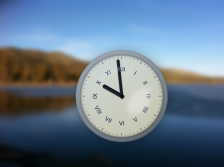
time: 9:59
